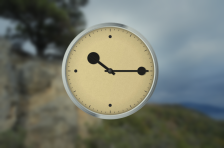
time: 10:15
